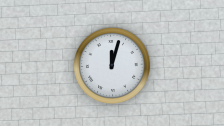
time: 12:03
